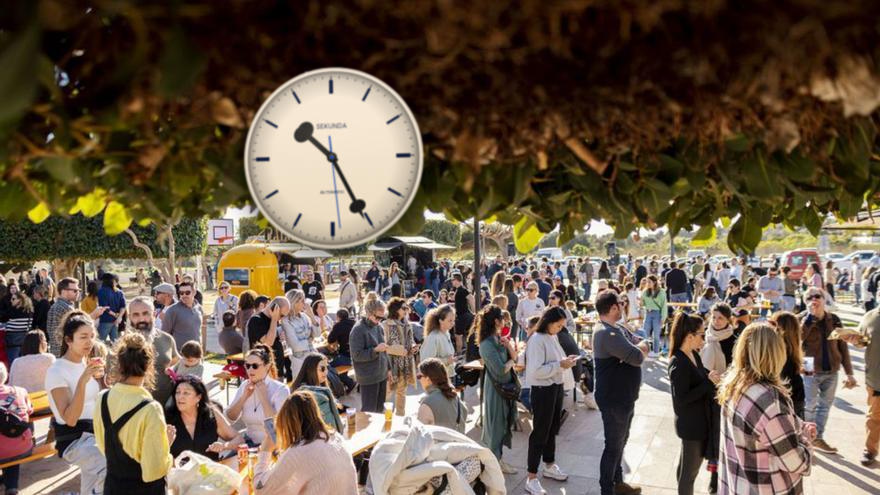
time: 10:25:29
